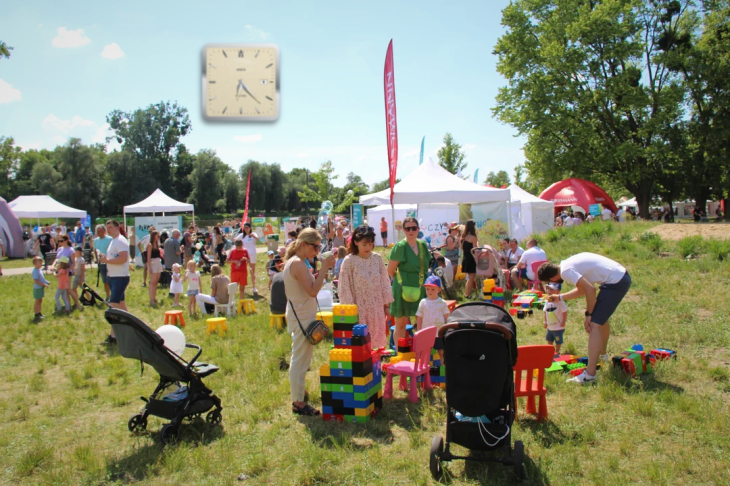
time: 6:23
